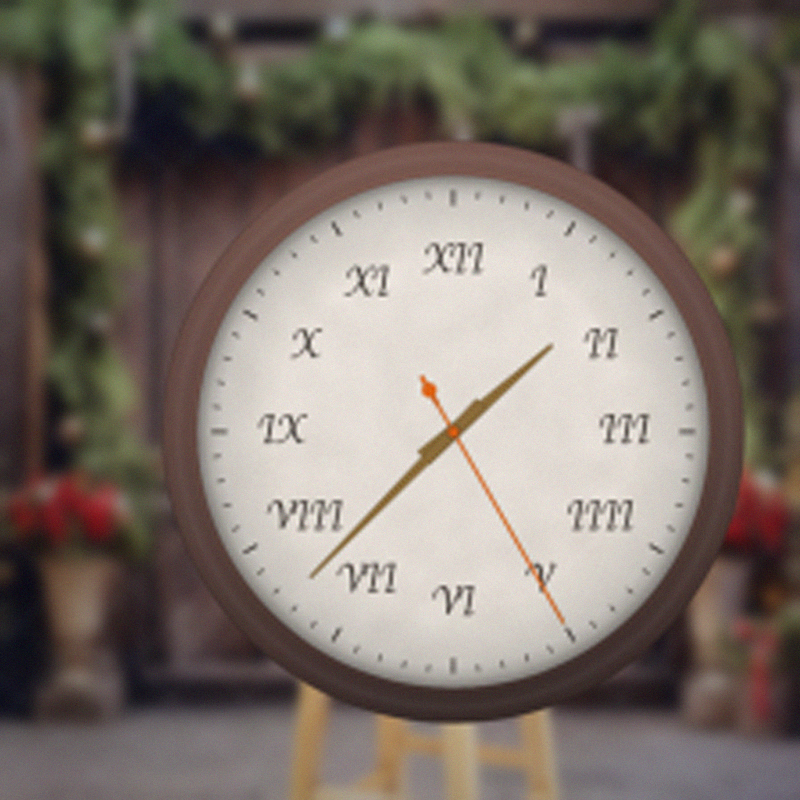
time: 1:37:25
